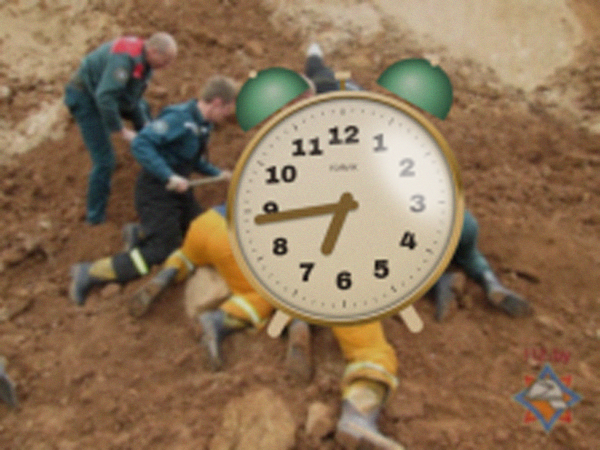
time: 6:44
